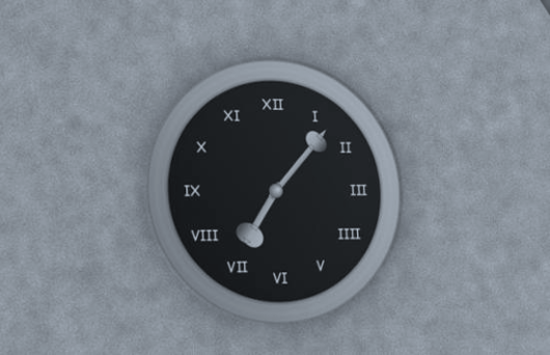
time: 7:07
